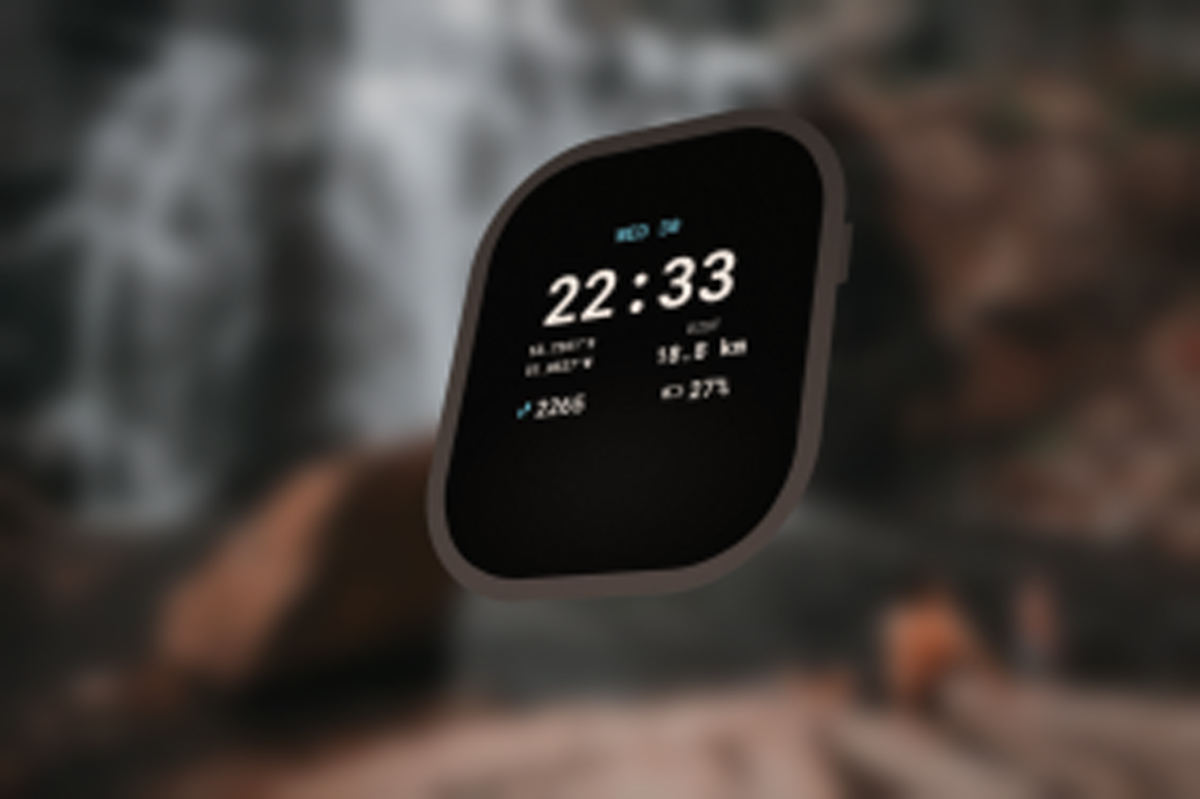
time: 22:33
